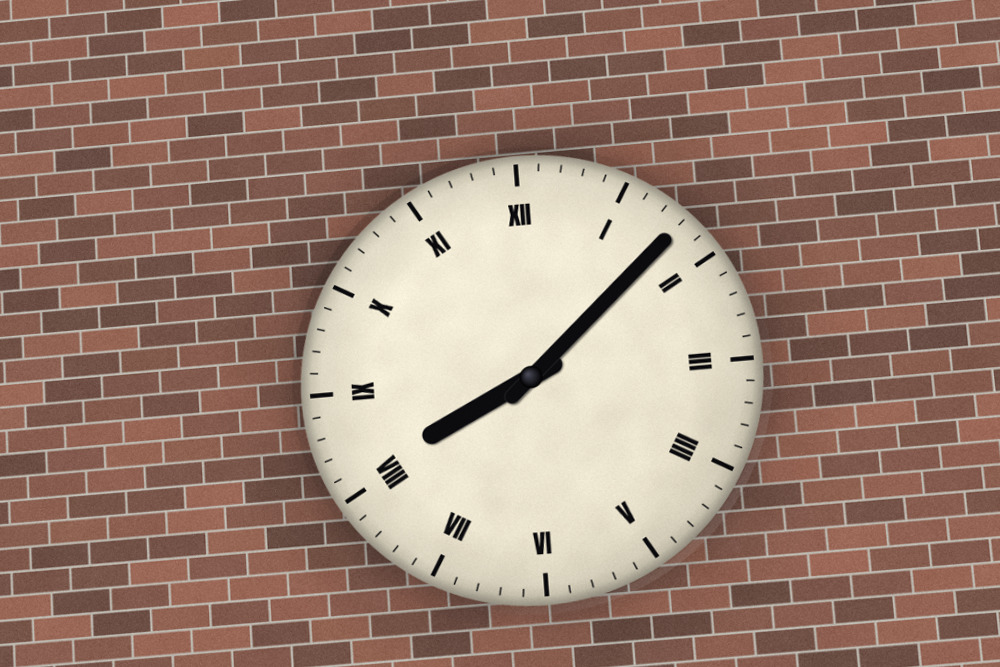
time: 8:08
